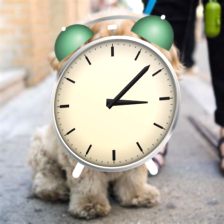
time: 3:08
